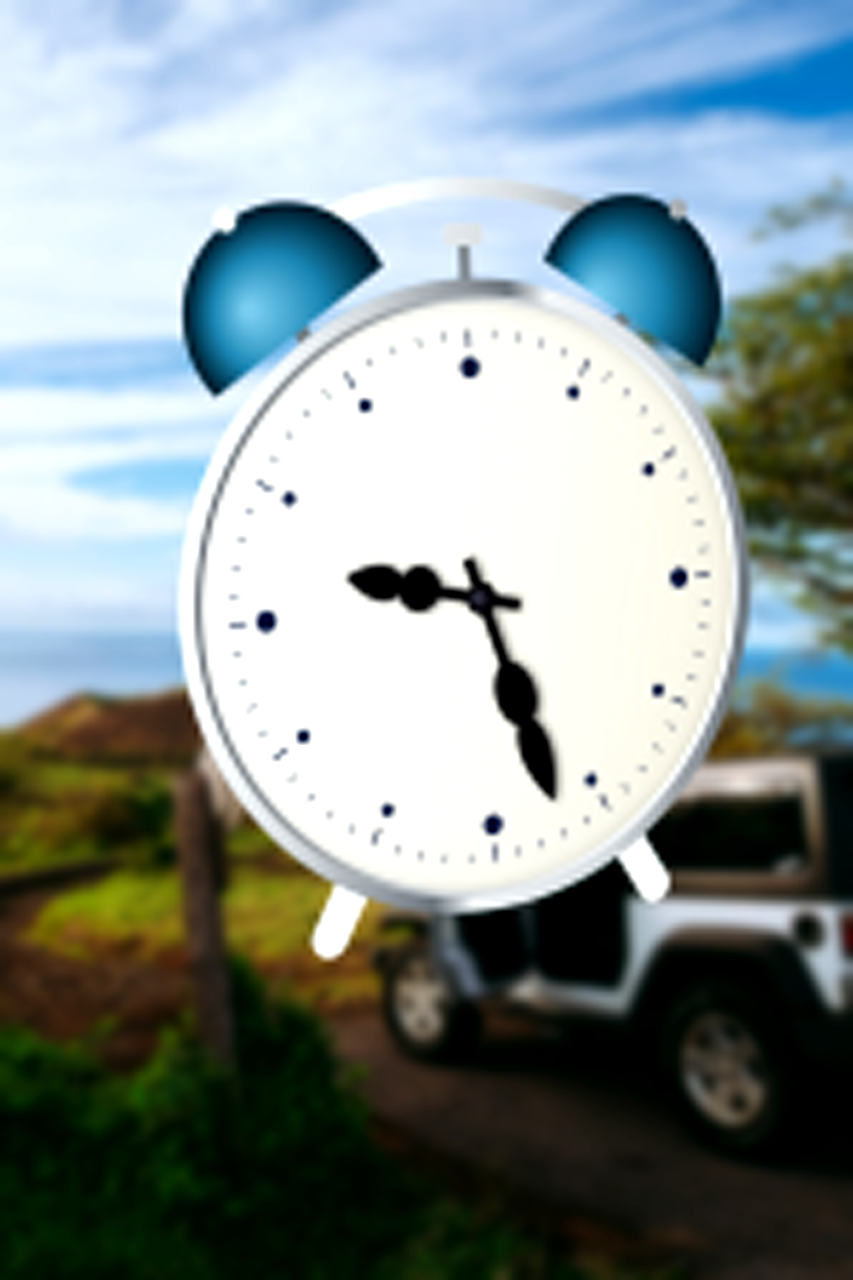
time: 9:27
